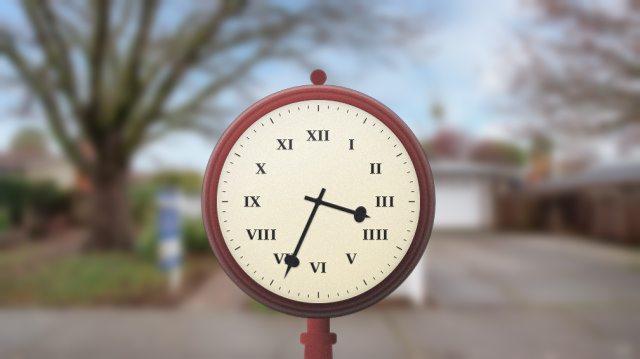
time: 3:34
